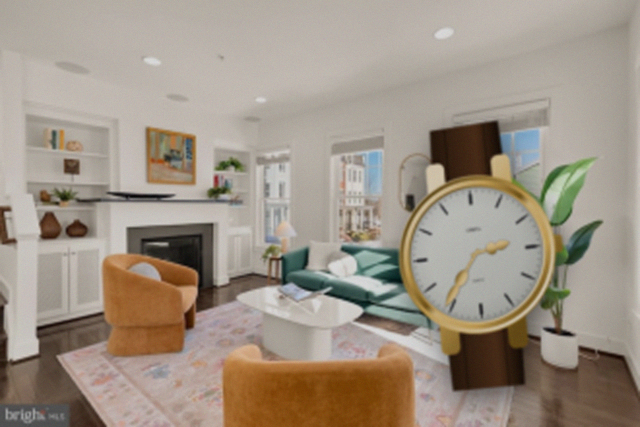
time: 2:36
